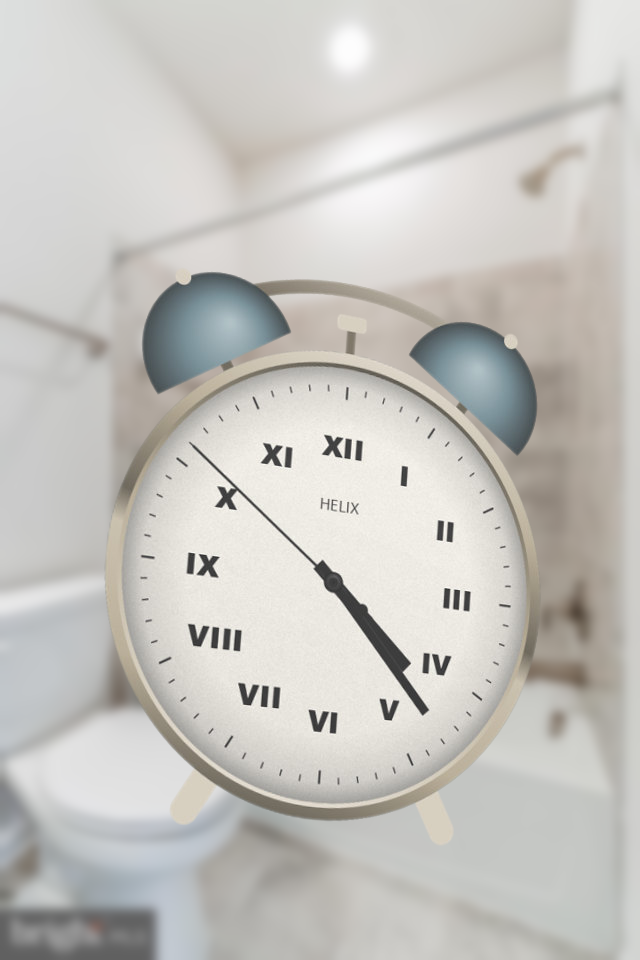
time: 4:22:51
